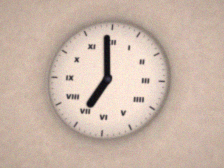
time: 6:59
